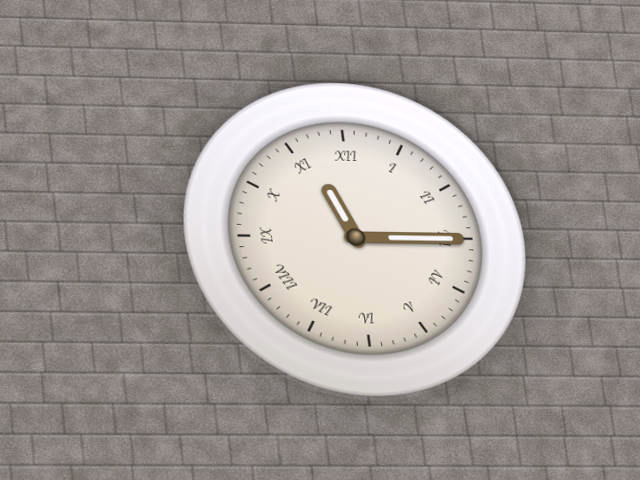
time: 11:15
